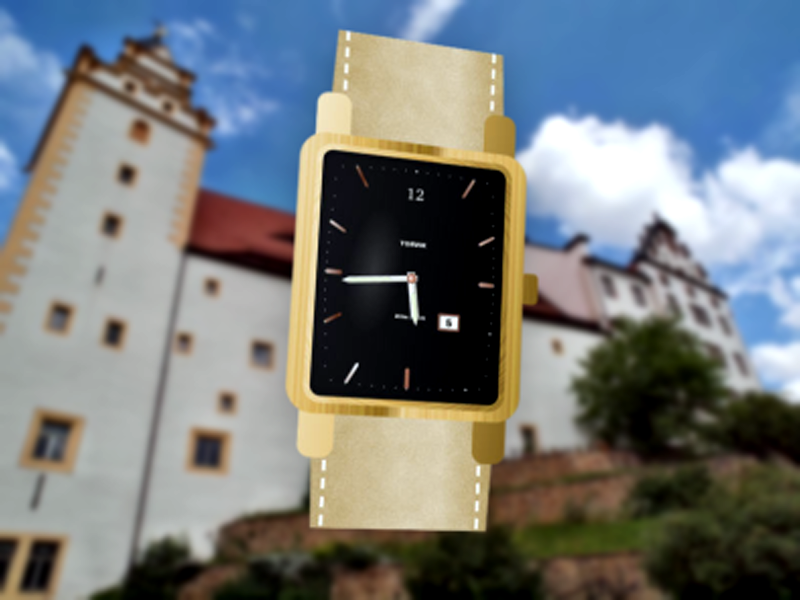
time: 5:44
